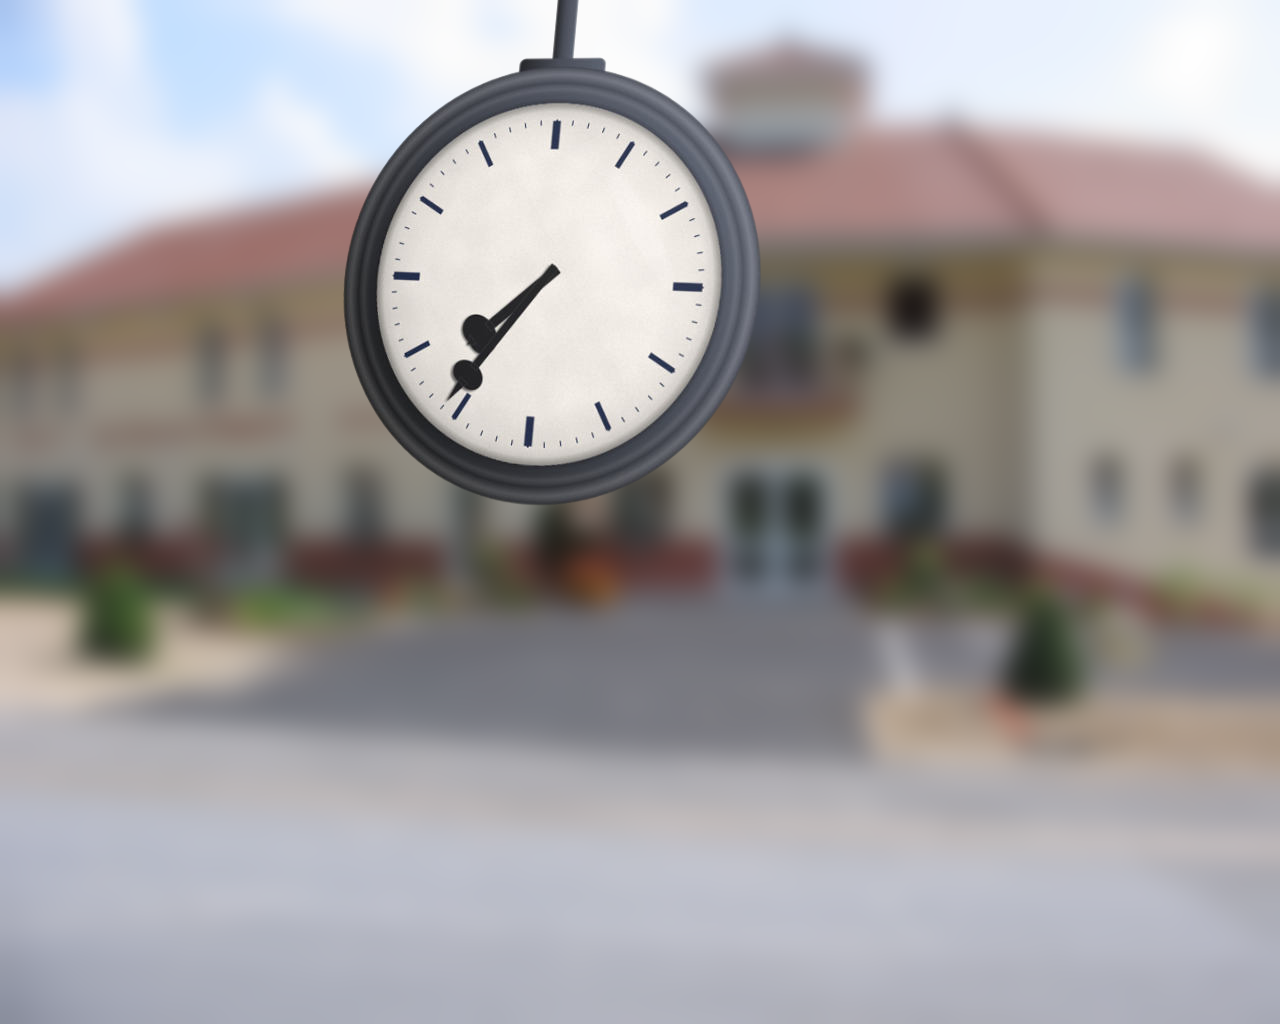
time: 7:36
